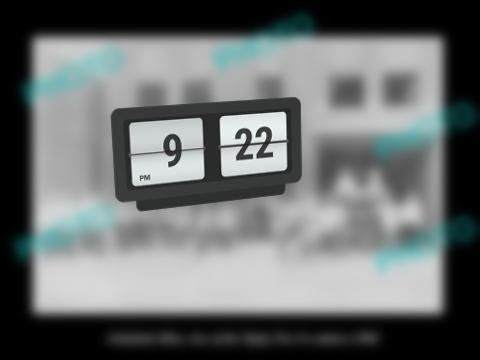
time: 9:22
